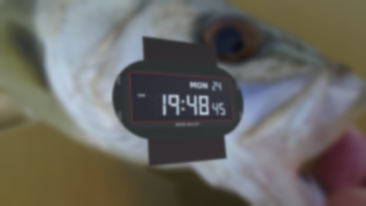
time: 19:48:45
